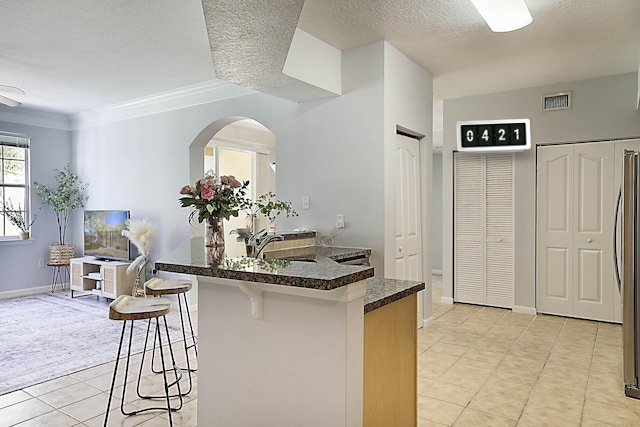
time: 4:21
